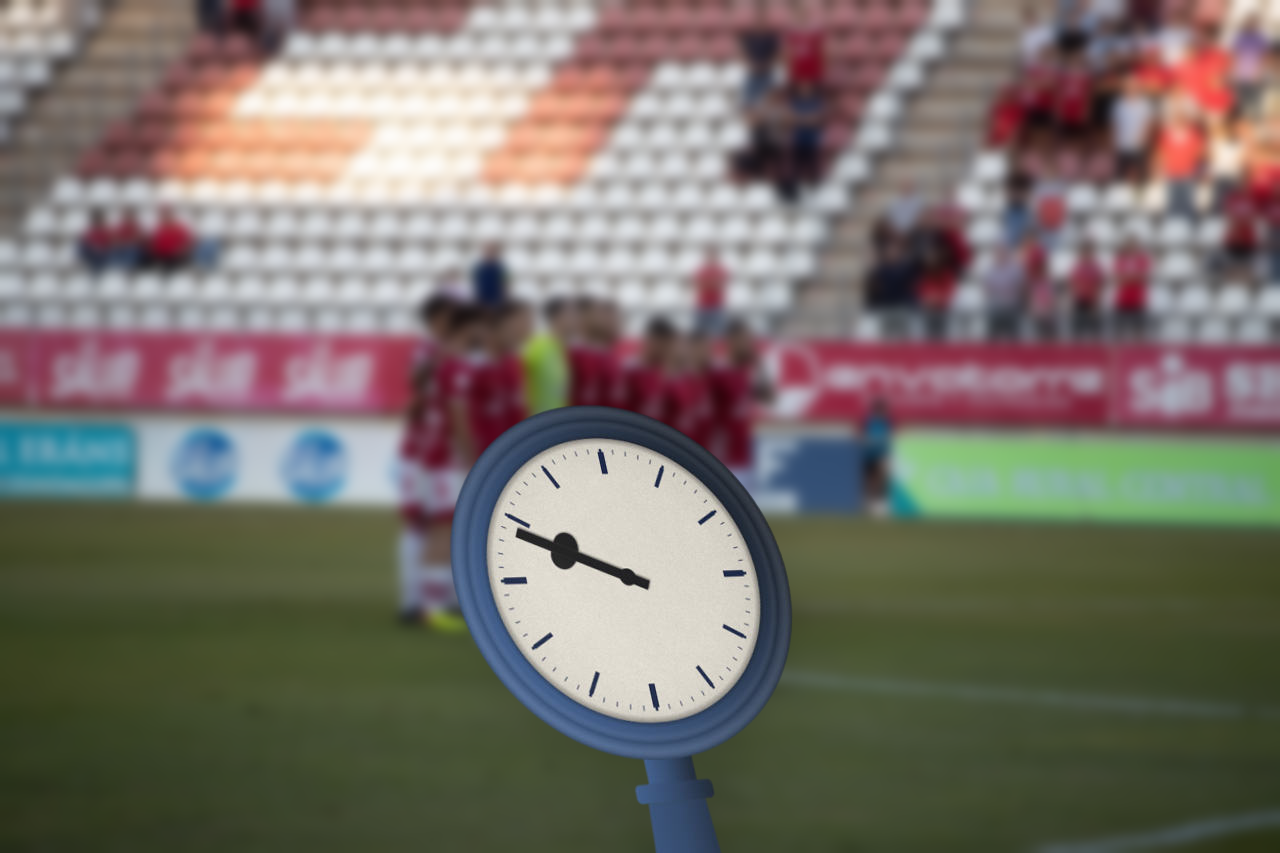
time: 9:49
